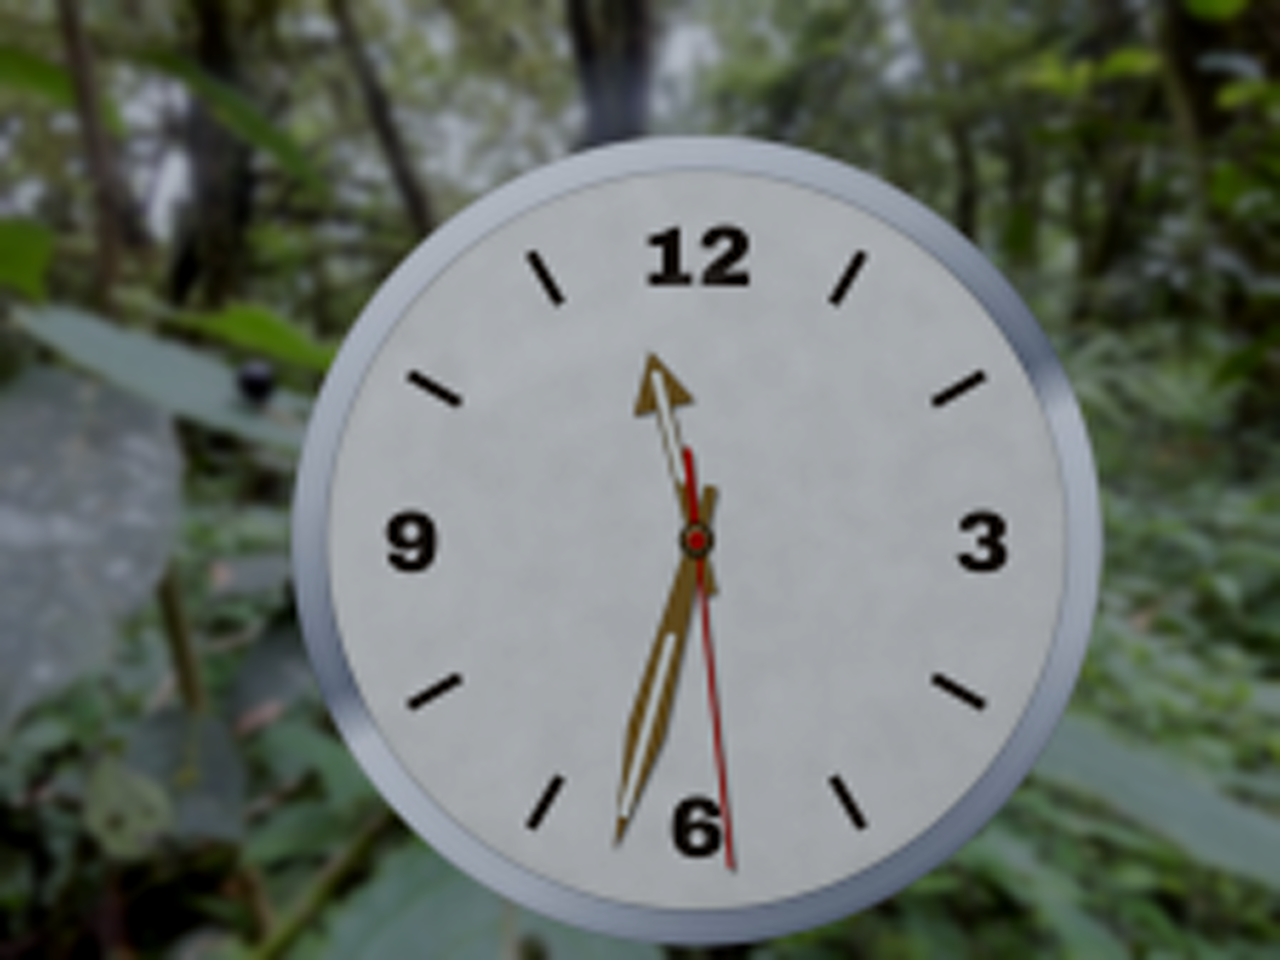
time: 11:32:29
